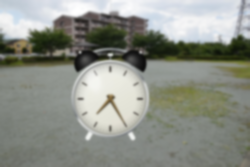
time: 7:25
